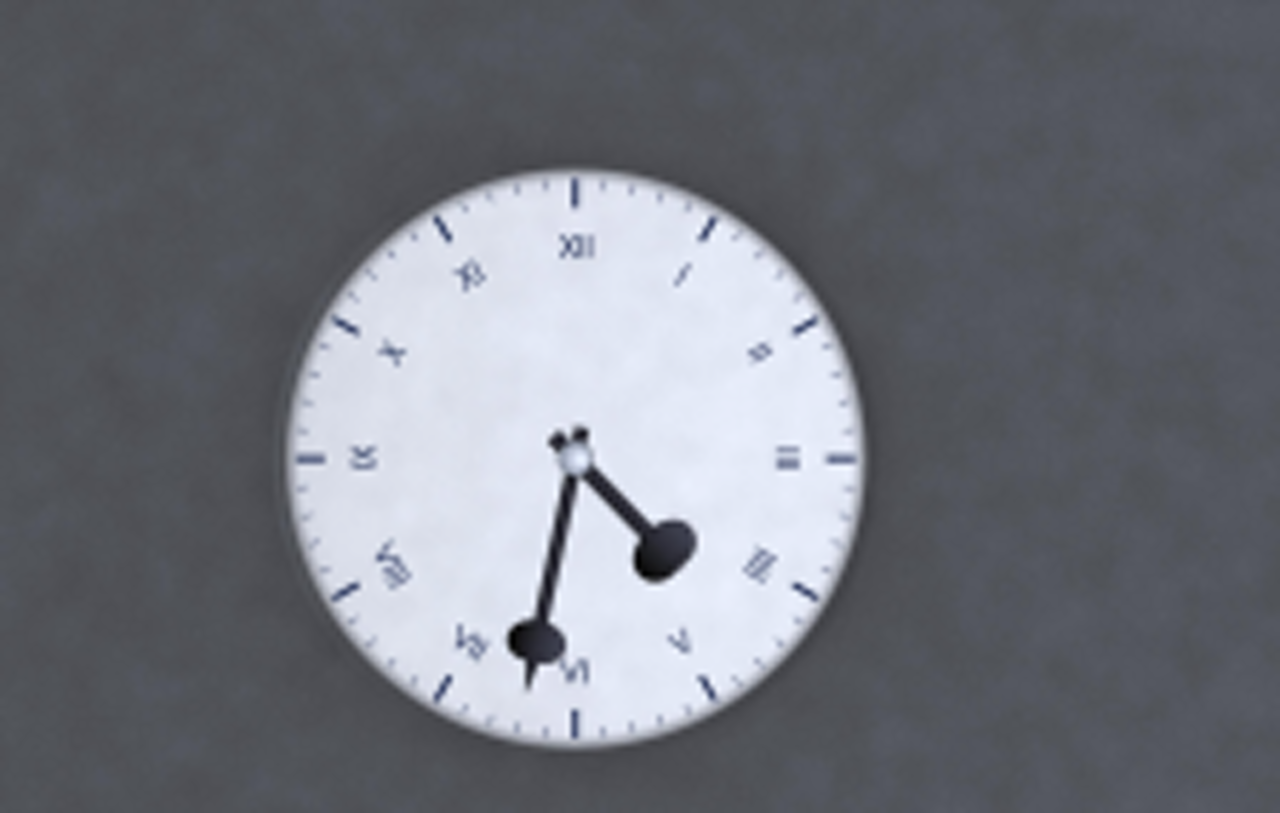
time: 4:32
